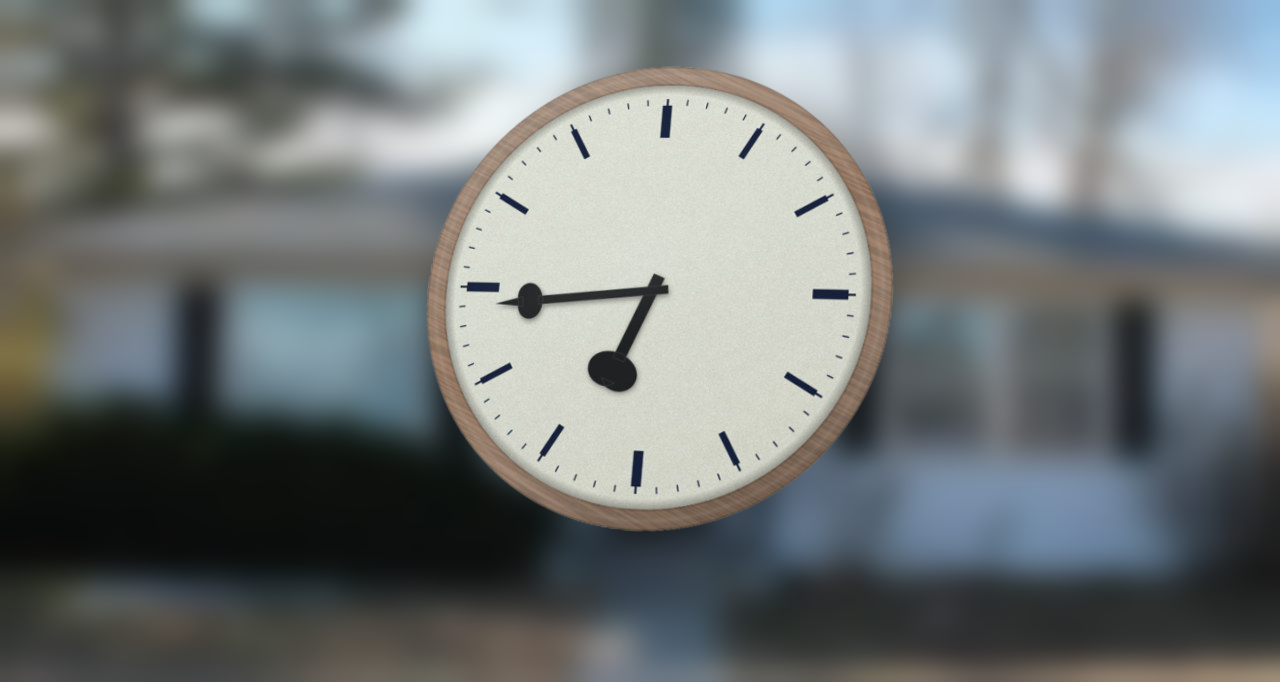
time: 6:44
